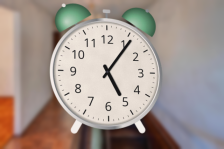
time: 5:06
